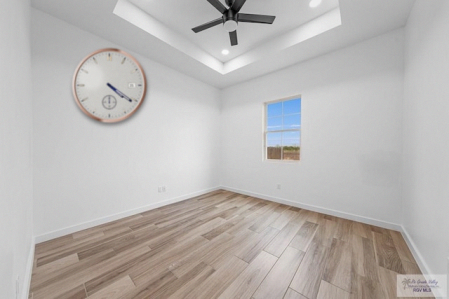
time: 4:21
